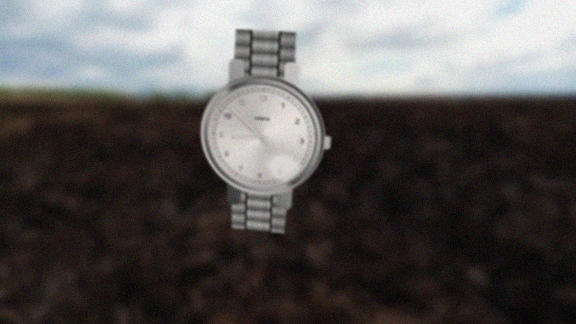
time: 8:52
